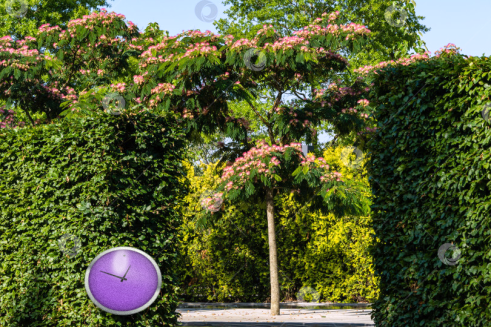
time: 12:48
